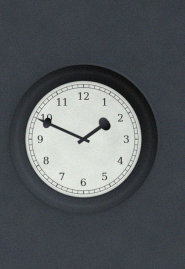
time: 1:49
